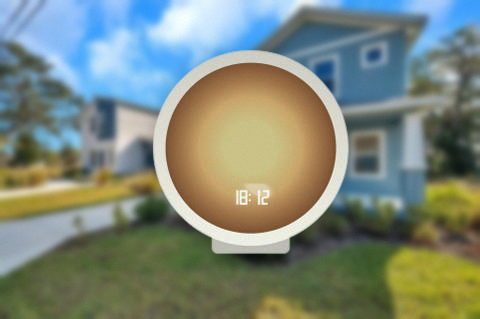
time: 18:12
